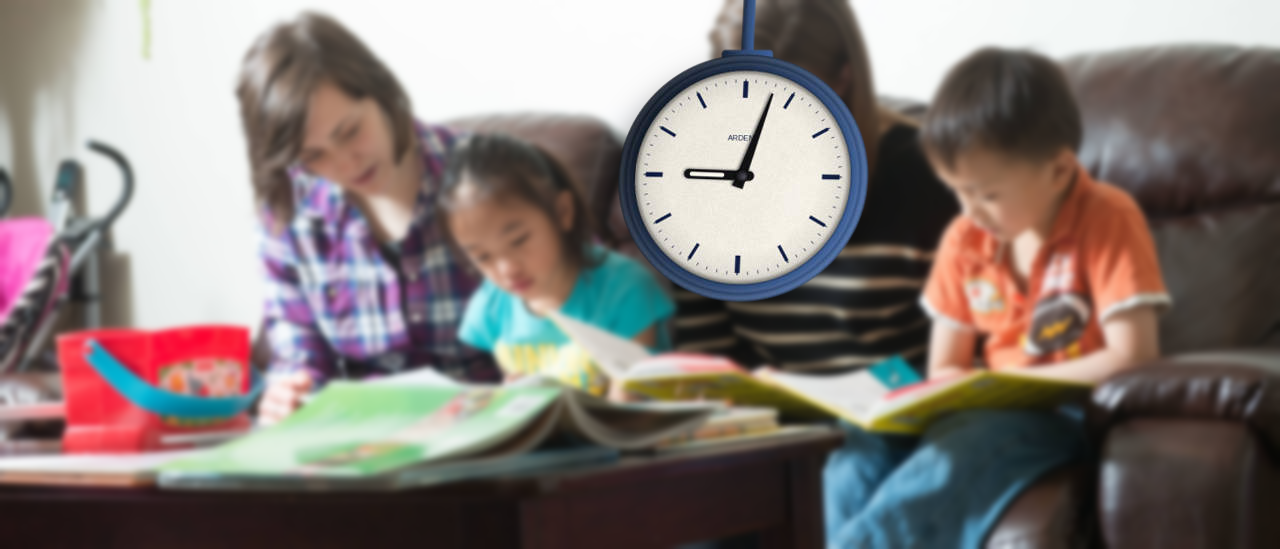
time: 9:03
